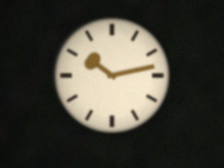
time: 10:13
